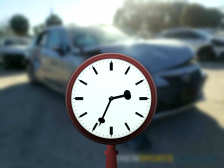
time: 2:34
